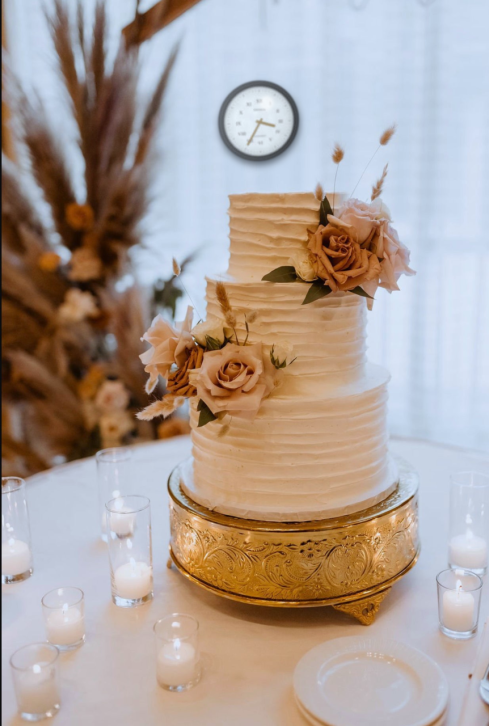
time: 3:35
